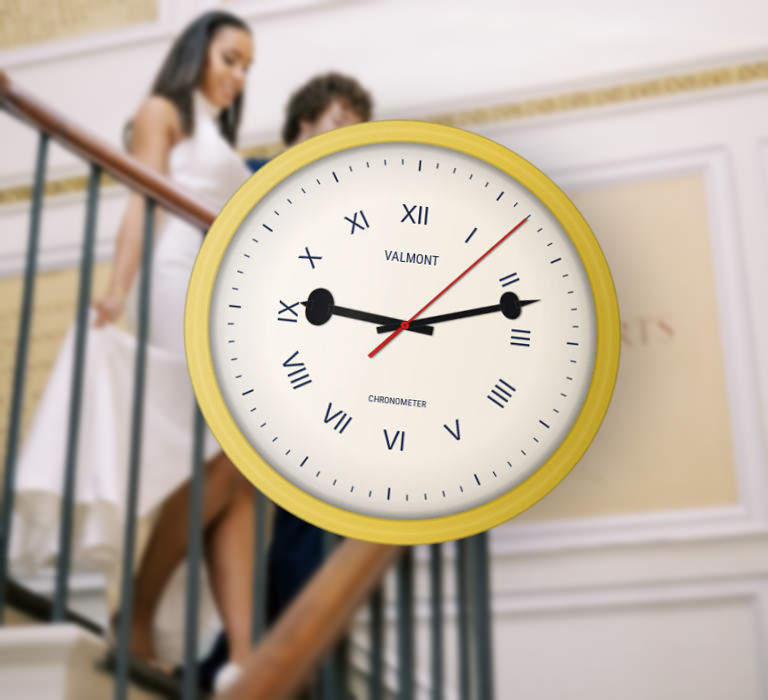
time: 9:12:07
